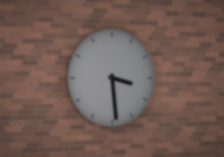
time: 3:29
